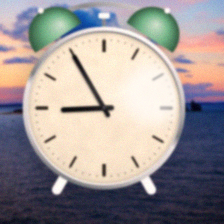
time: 8:55
